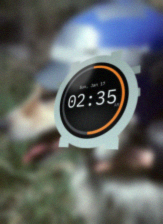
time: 2:35
